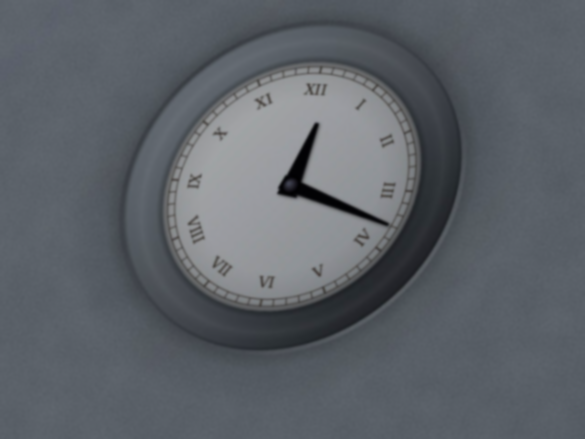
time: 12:18
